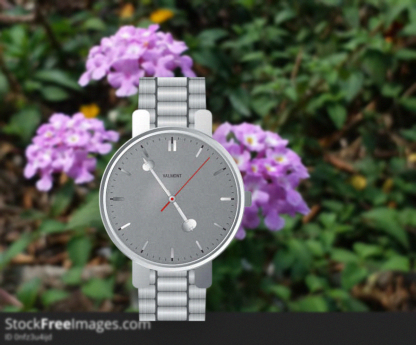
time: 4:54:07
